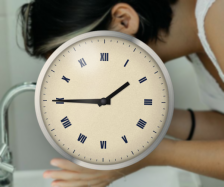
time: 1:45
